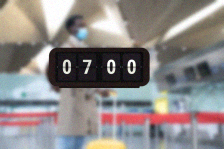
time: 7:00
